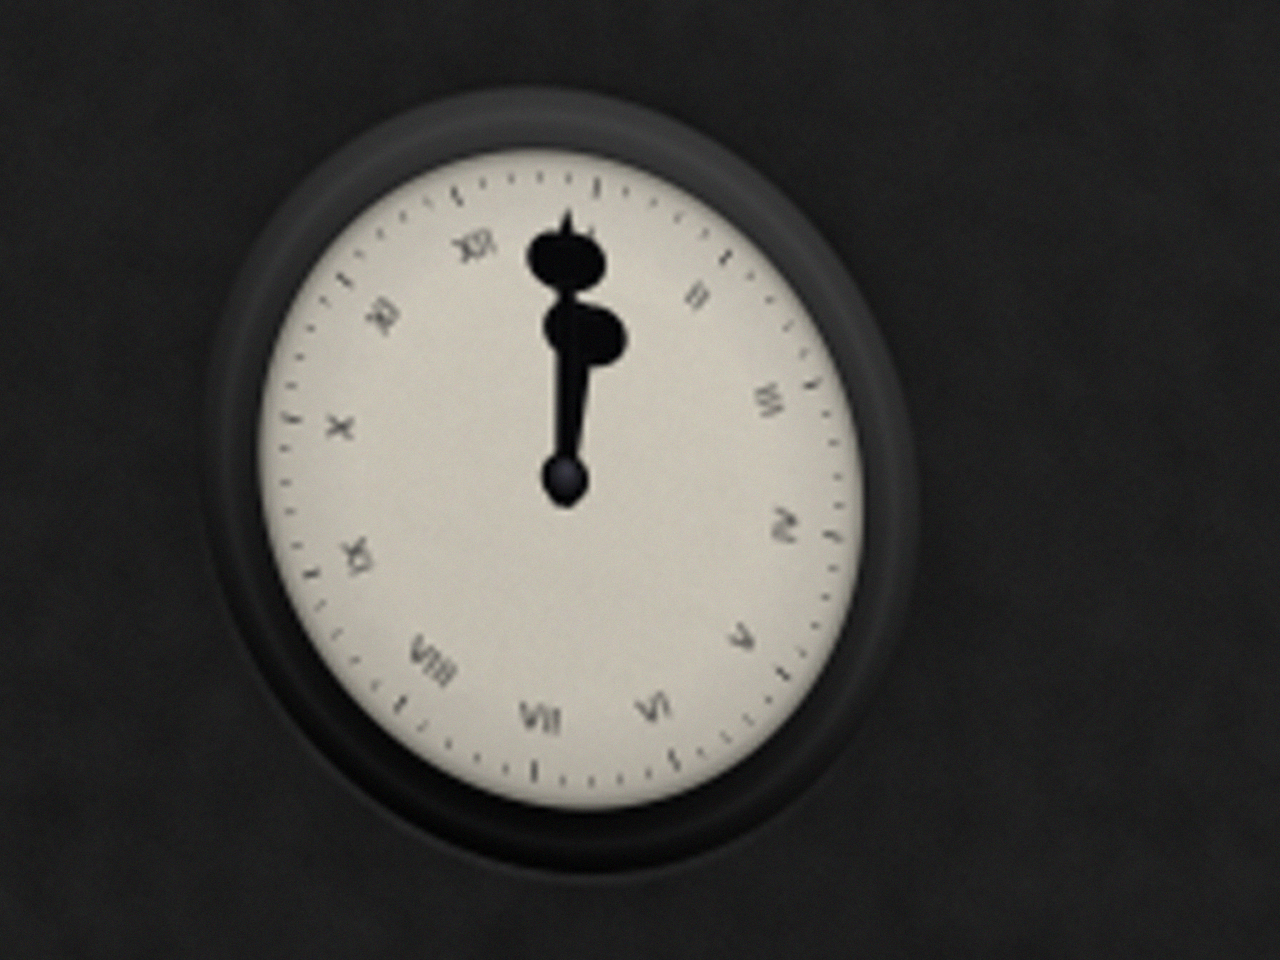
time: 1:04
